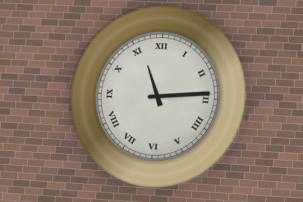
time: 11:14
